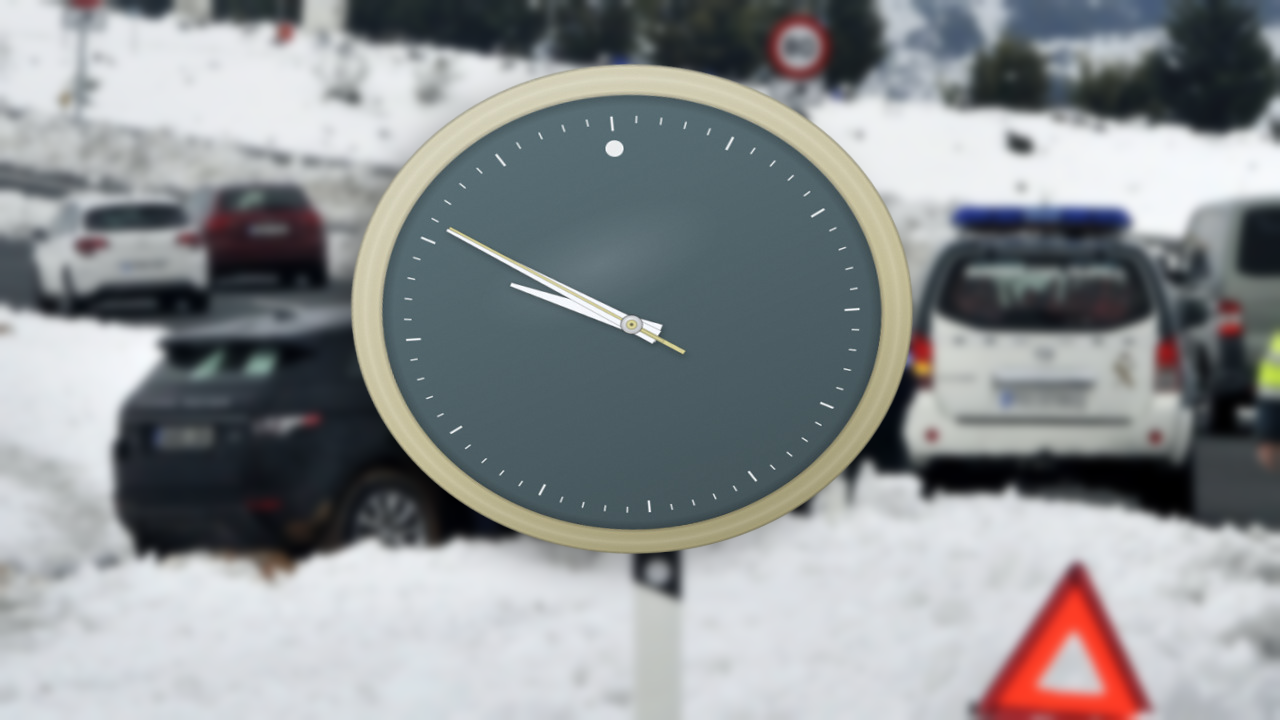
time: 9:50:51
